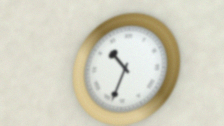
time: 10:33
